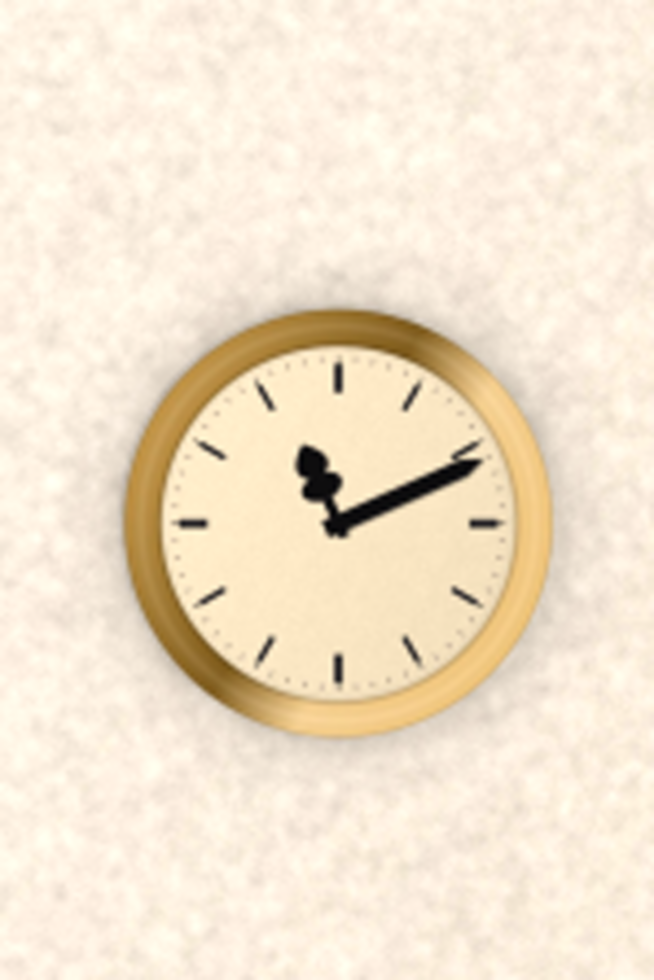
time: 11:11
